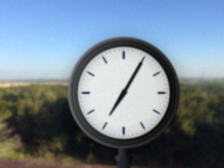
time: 7:05
